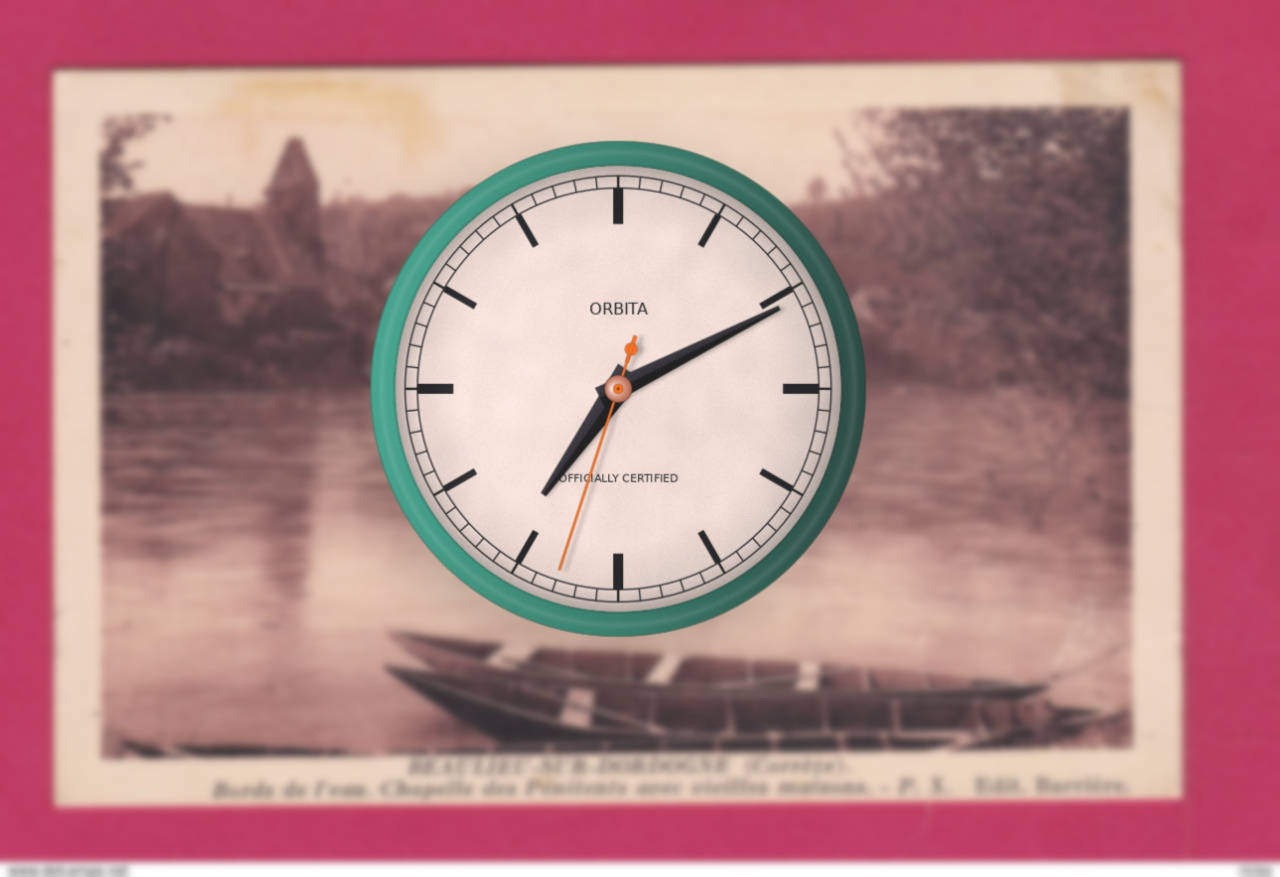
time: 7:10:33
